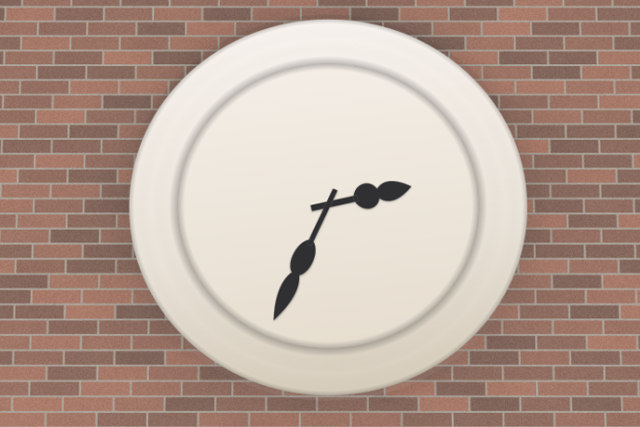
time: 2:34
